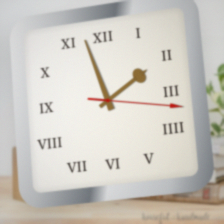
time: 1:57:17
